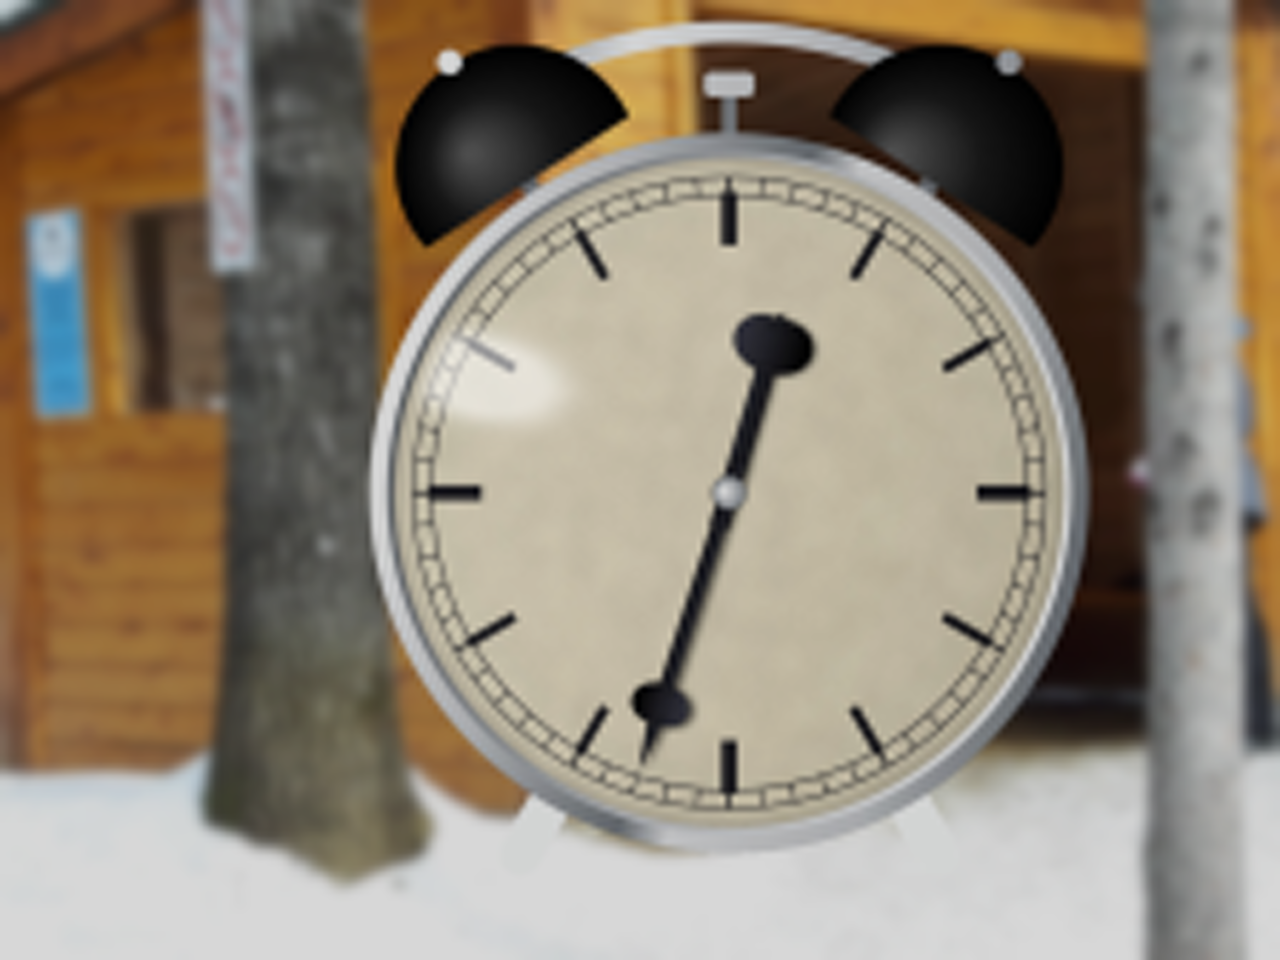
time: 12:33
